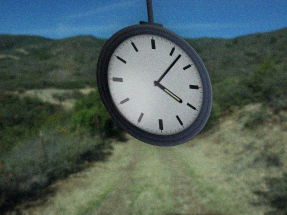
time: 4:07
